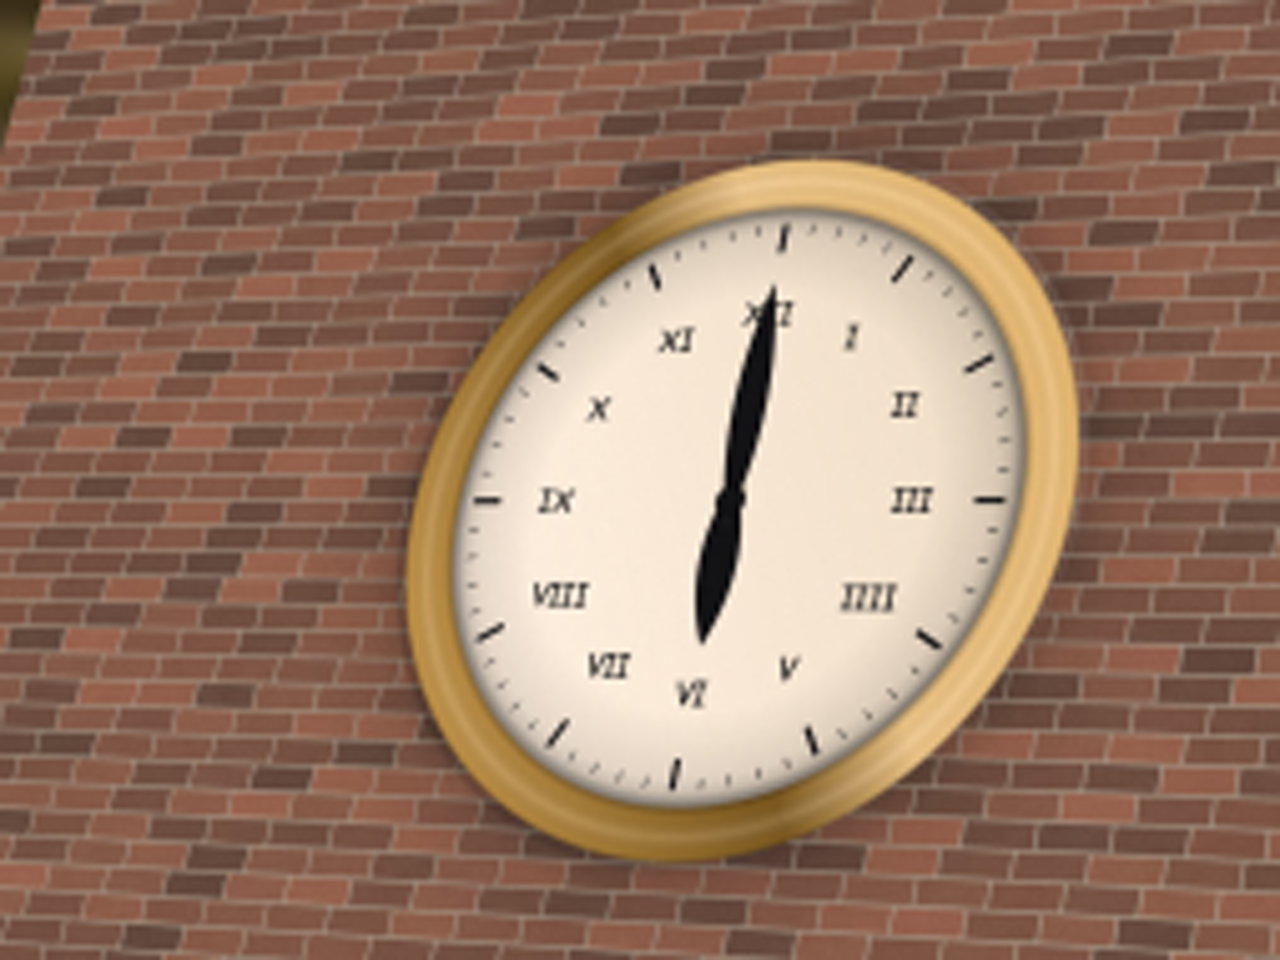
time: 6:00
